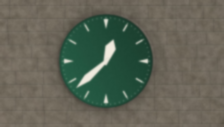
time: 12:38
